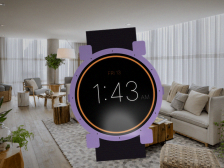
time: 1:43
